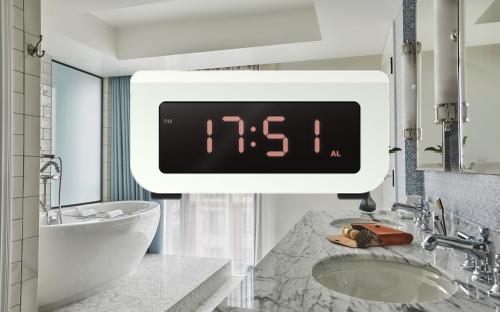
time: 17:51
